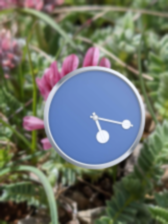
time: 5:17
